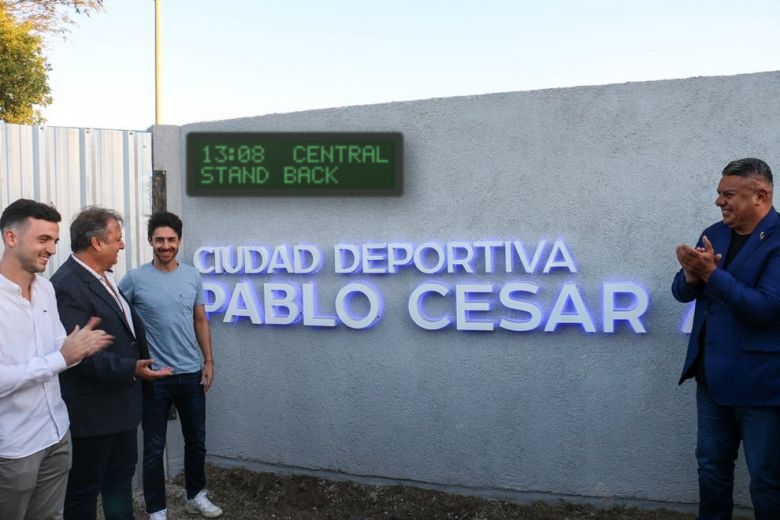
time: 13:08
